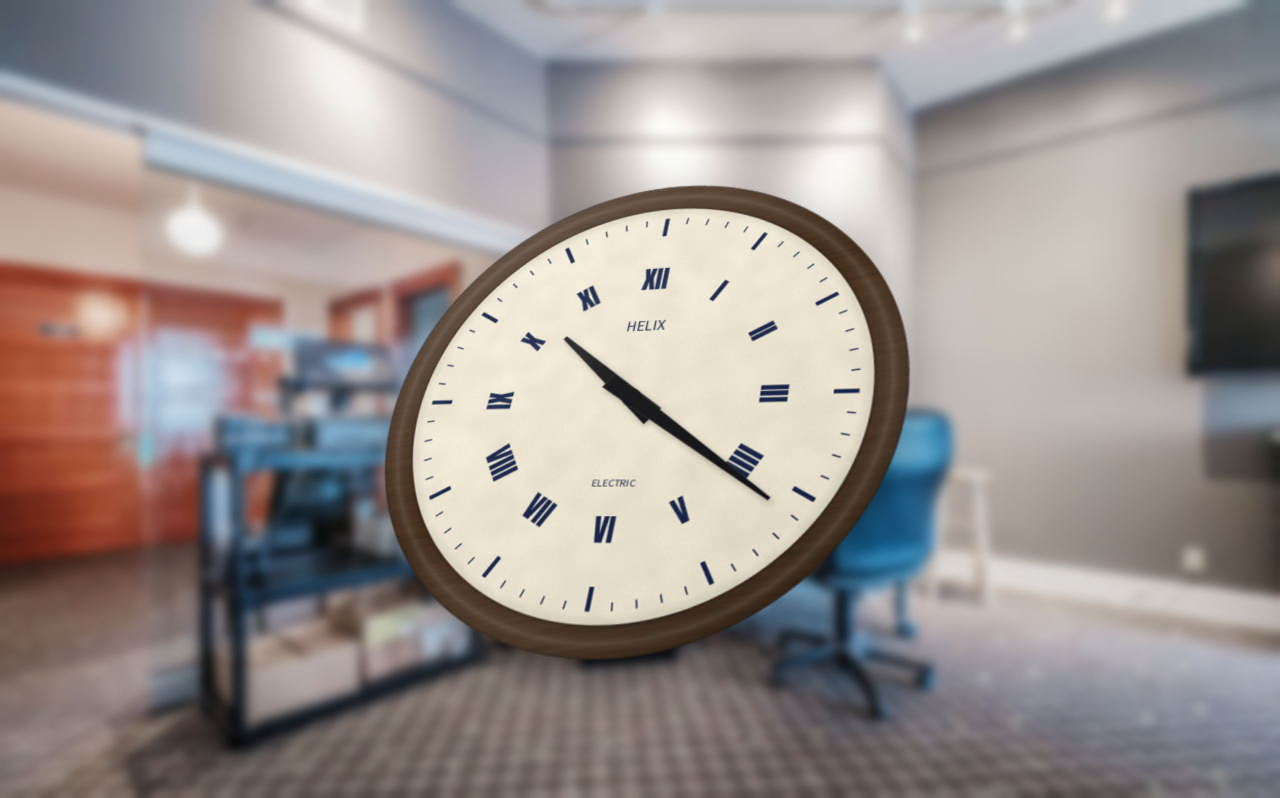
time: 10:21
